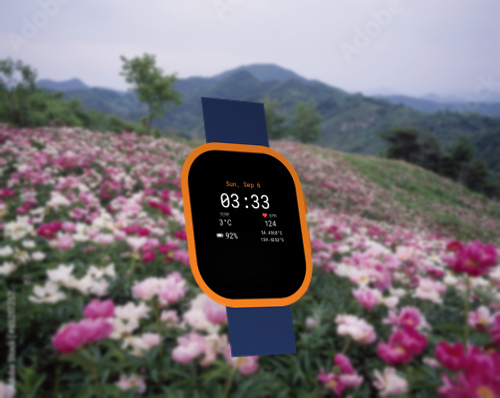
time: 3:33
